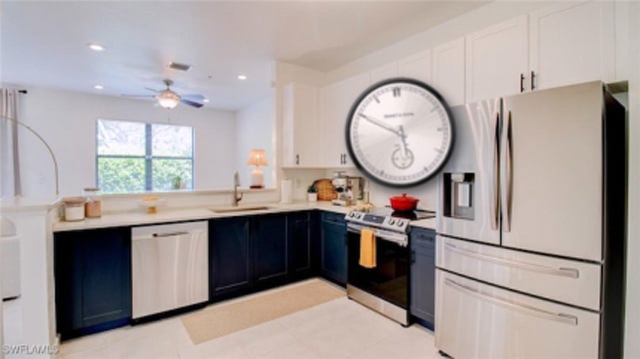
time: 5:50
